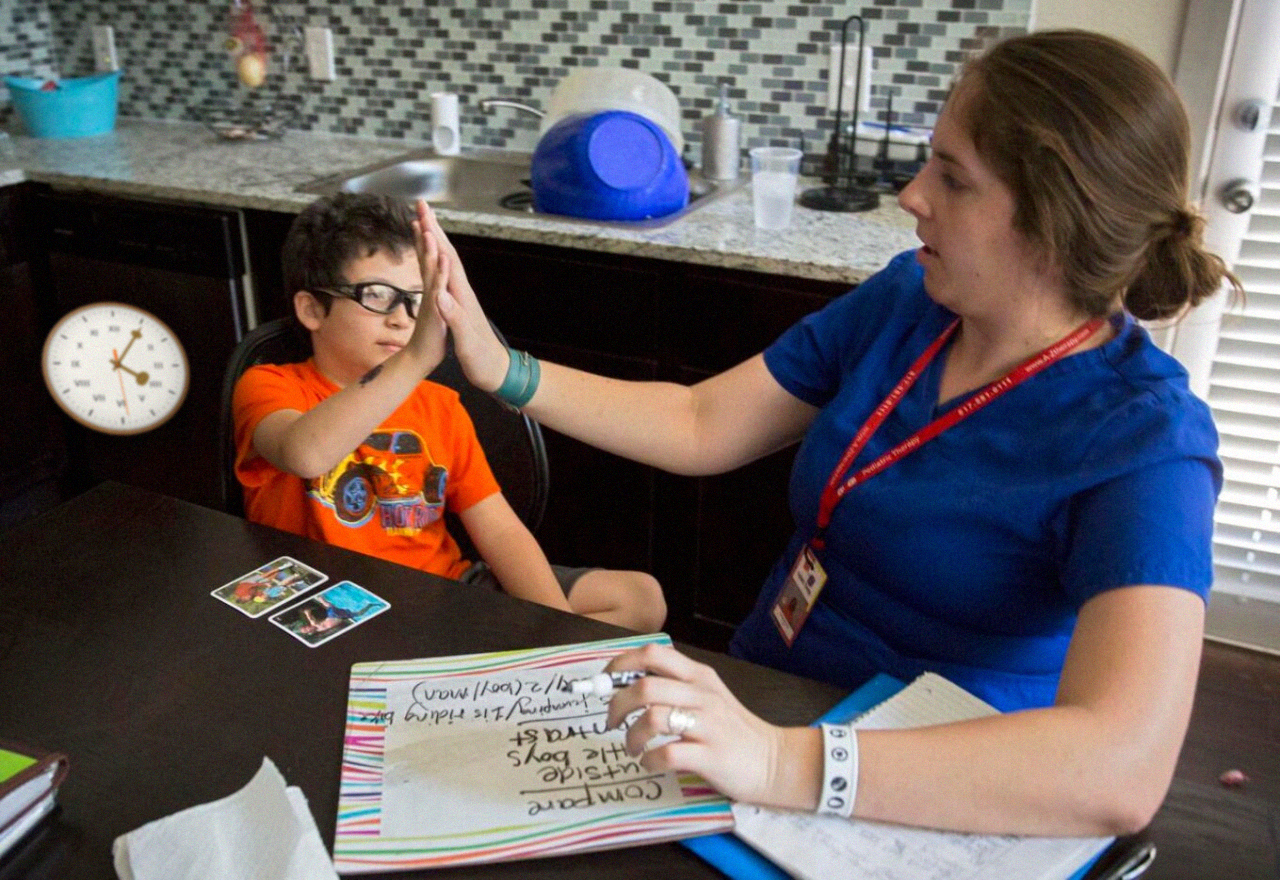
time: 4:05:29
